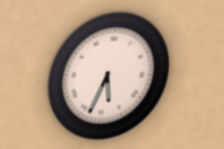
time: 5:33
